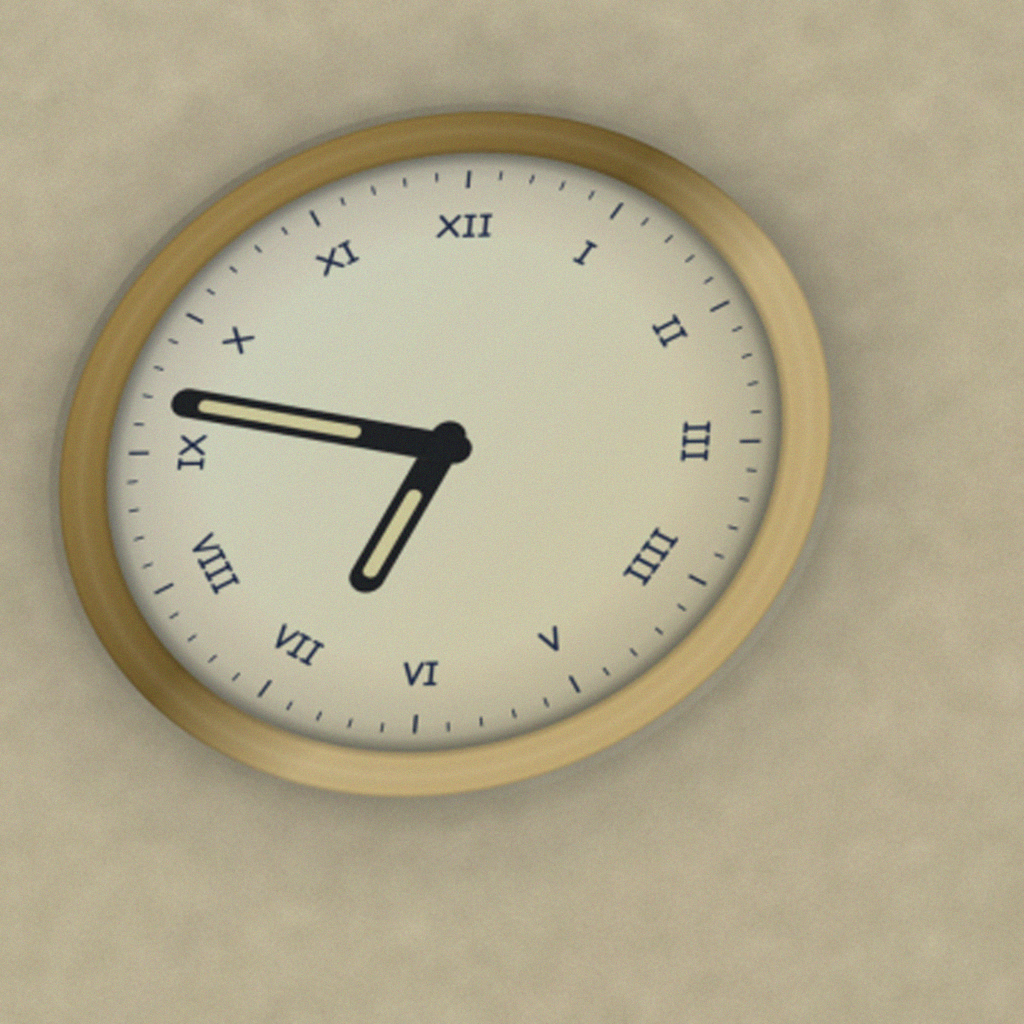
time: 6:47
